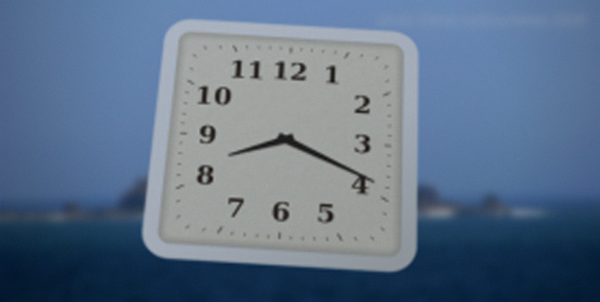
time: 8:19
